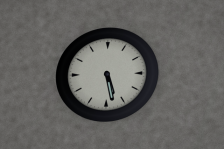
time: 5:28
